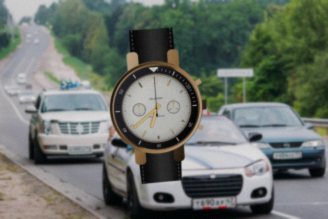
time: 6:39
